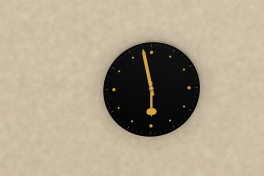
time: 5:58
